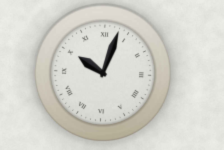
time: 10:03
